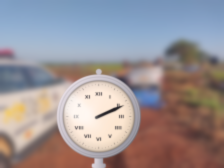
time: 2:11
